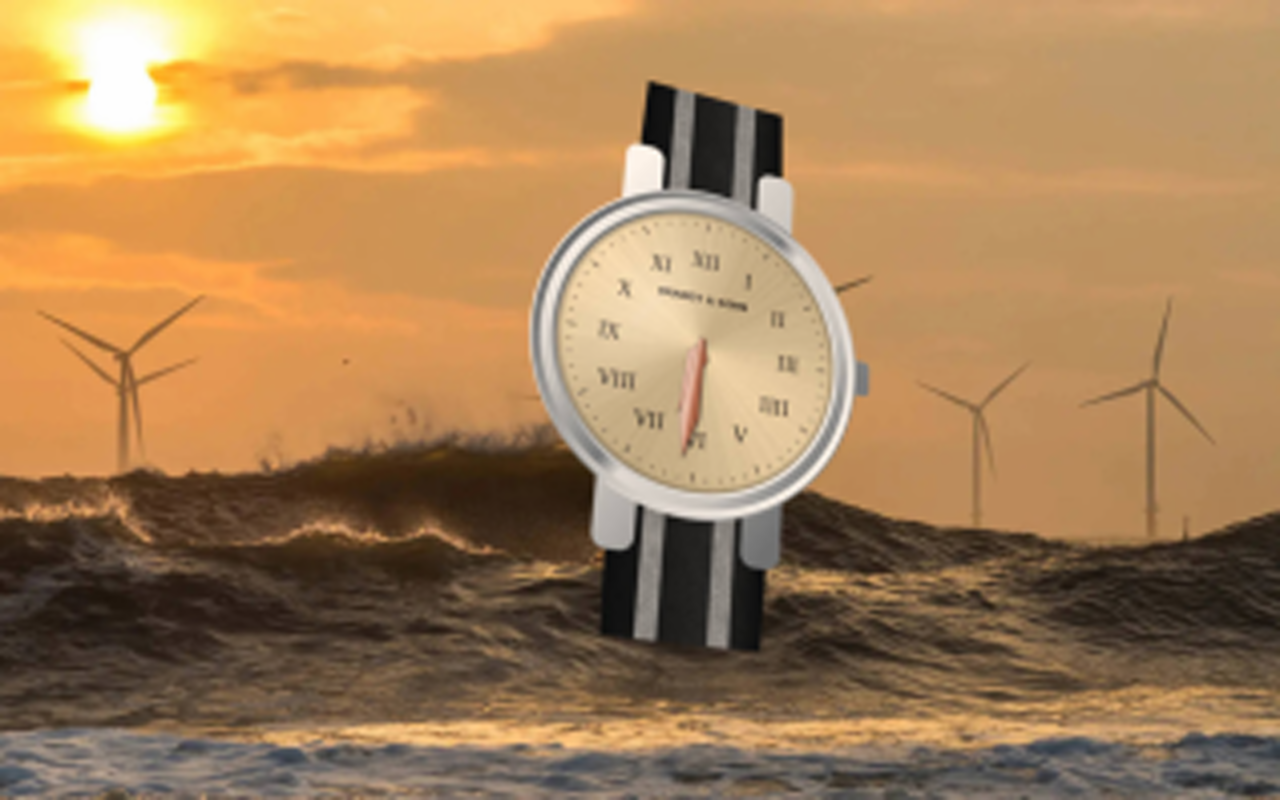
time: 6:31
